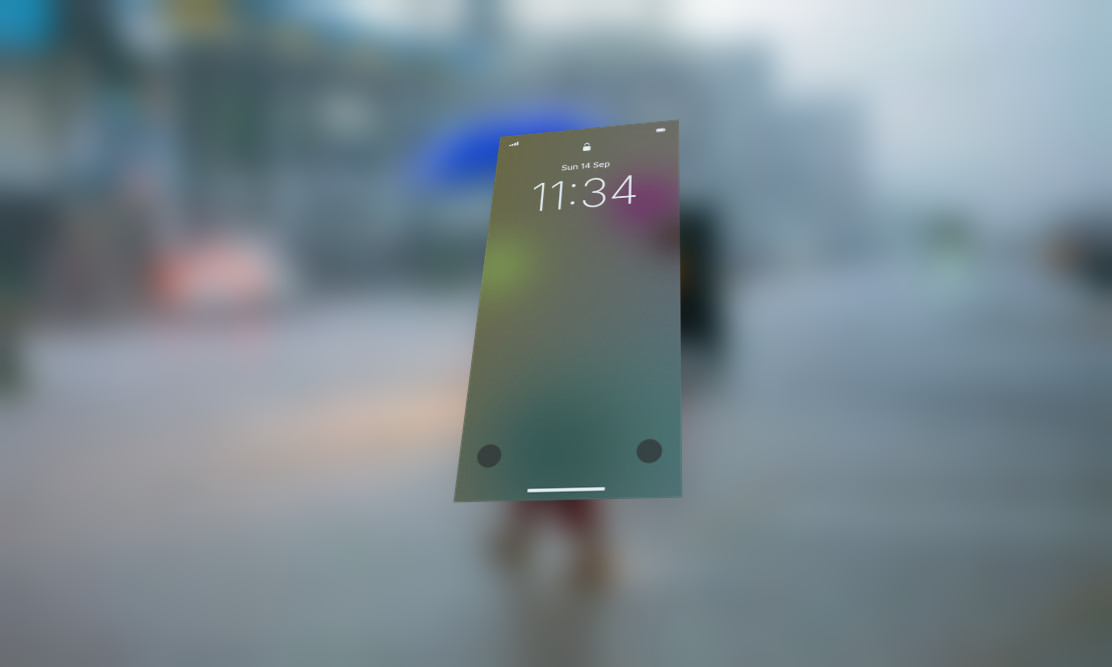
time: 11:34
